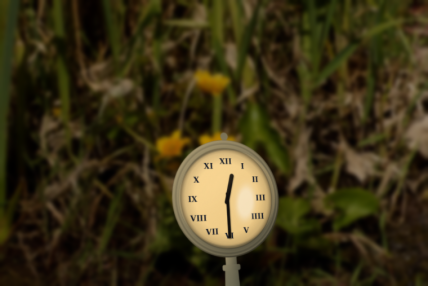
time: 12:30
